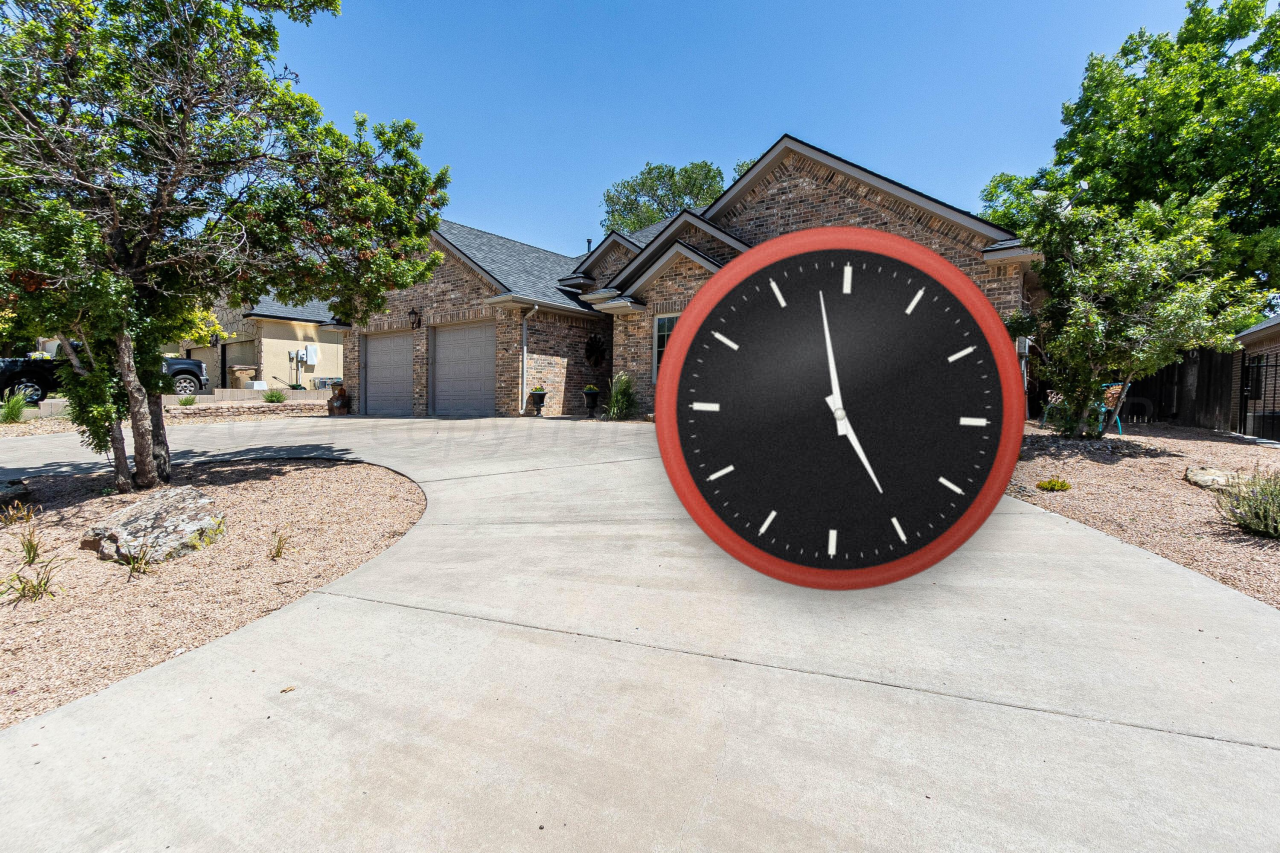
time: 4:58
